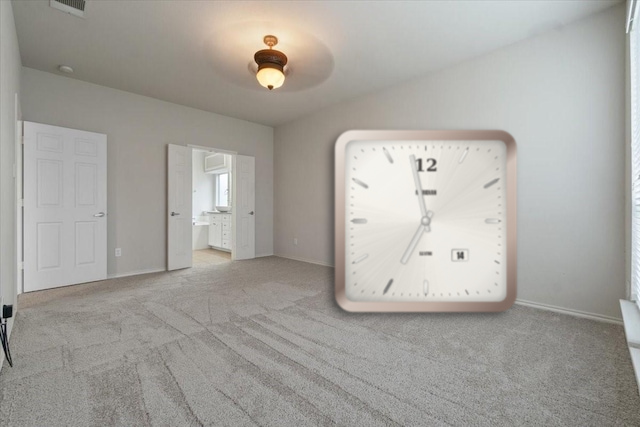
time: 6:58
